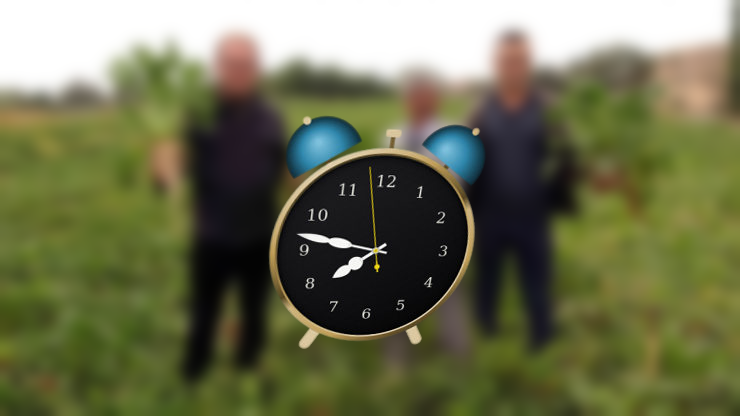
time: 7:46:58
